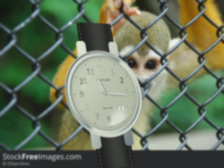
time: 11:16
